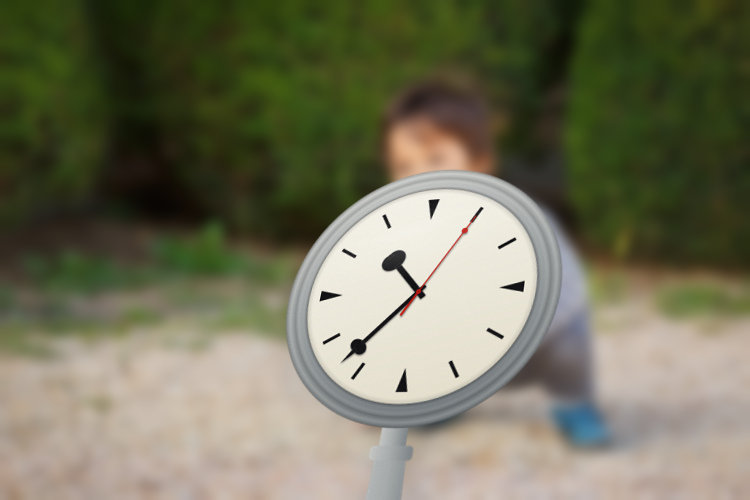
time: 10:37:05
